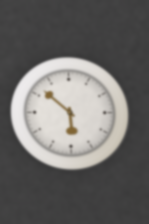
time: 5:52
